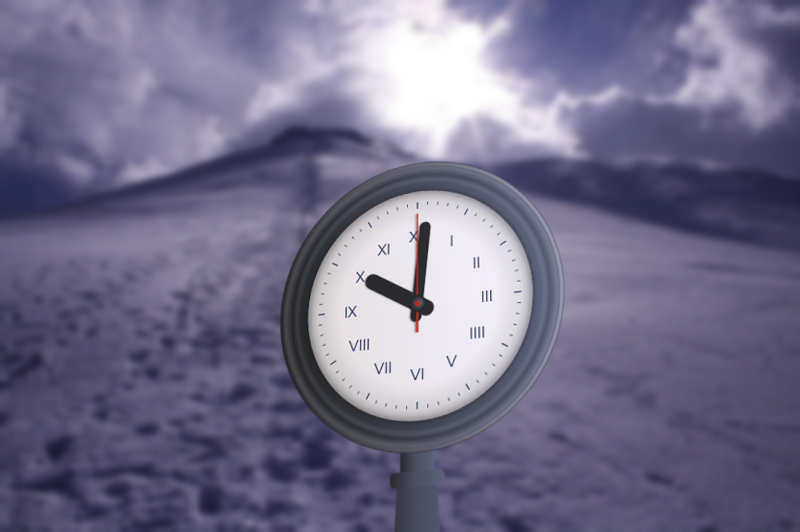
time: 10:01:00
